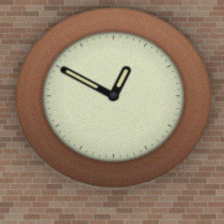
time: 12:50
